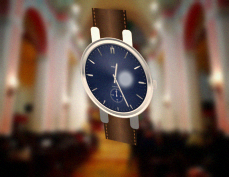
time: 12:26
